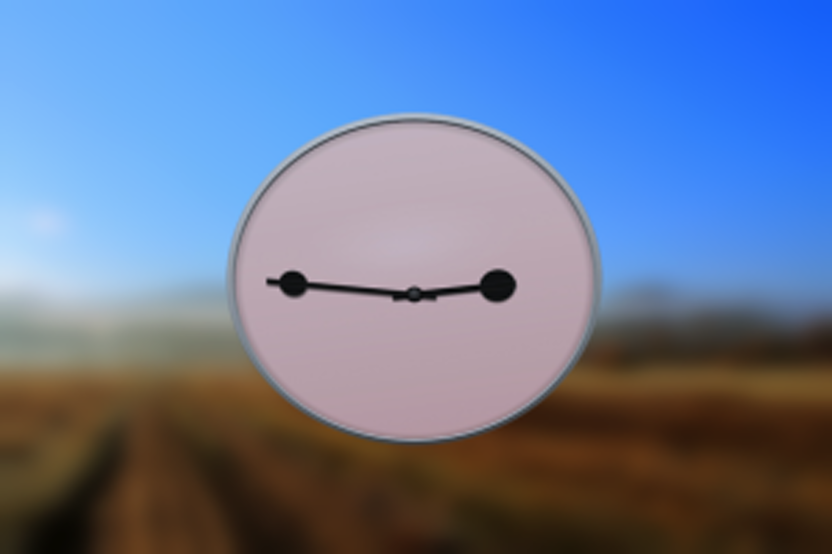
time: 2:46
